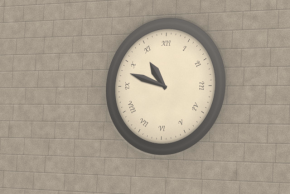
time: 10:48
